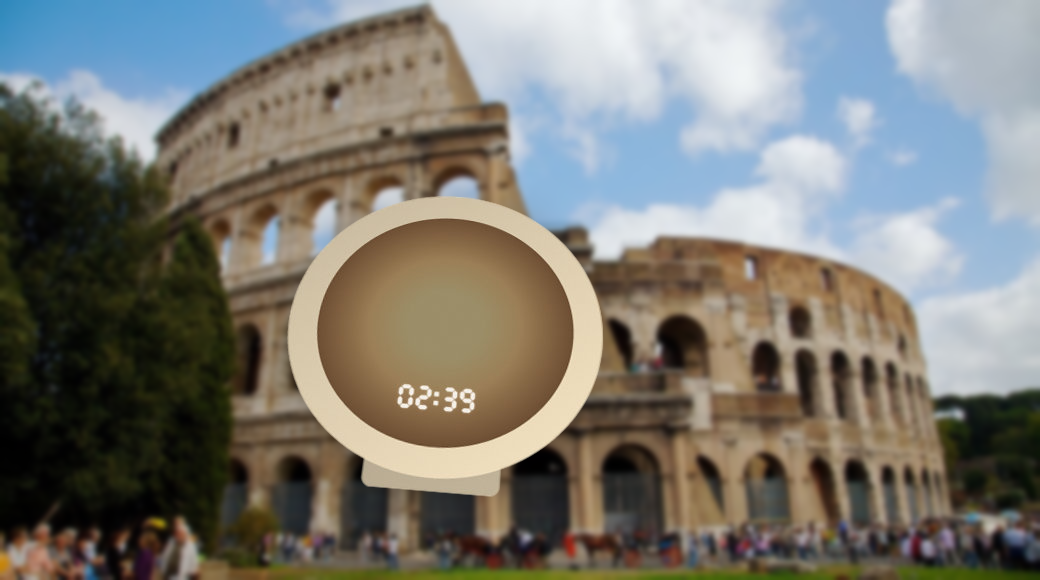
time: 2:39
